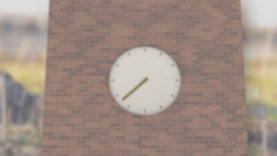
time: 7:38
